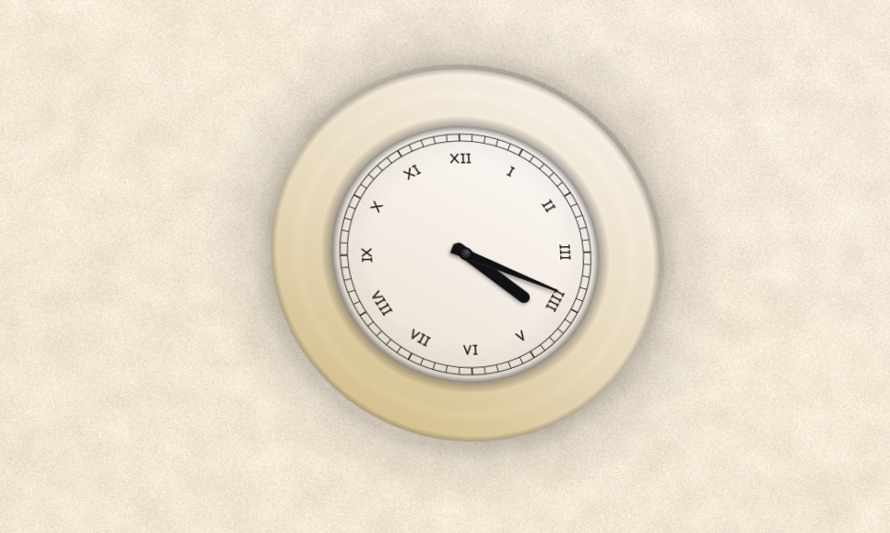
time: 4:19
